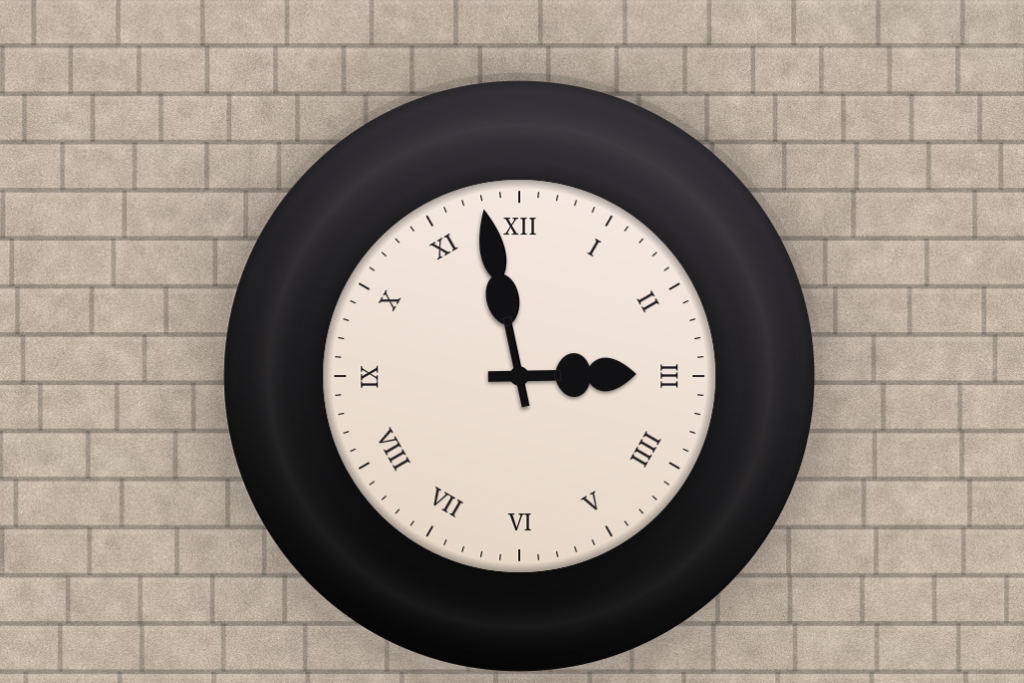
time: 2:58
